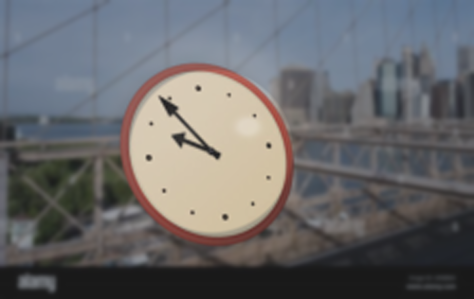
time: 9:54
